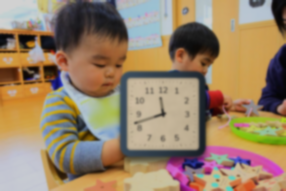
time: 11:42
